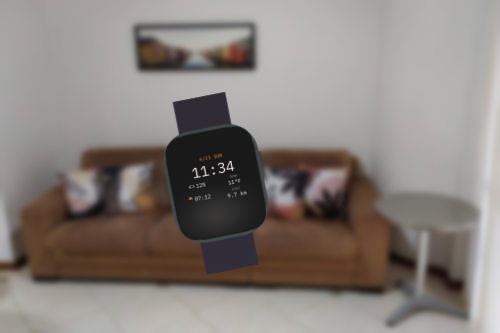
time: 11:34
